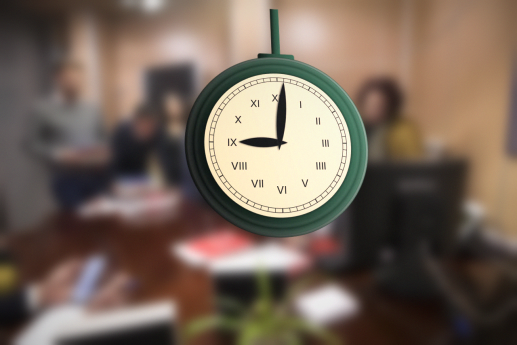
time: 9:01
